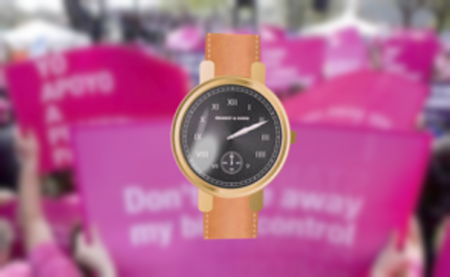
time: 2:11
